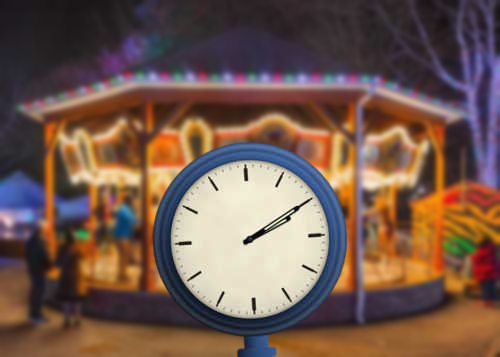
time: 2:10
